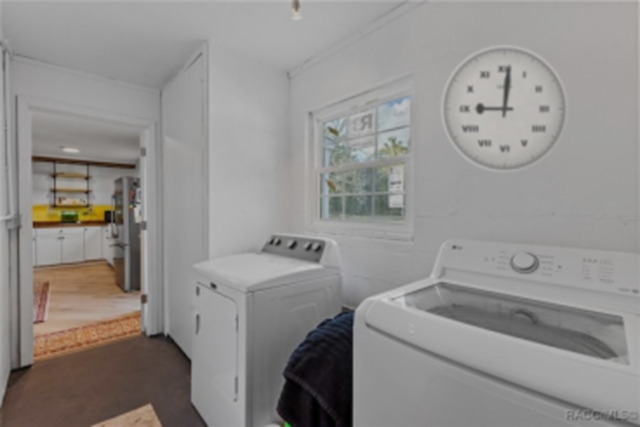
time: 9:01
